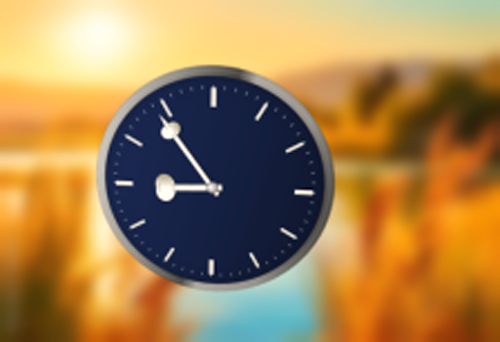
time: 8:54
